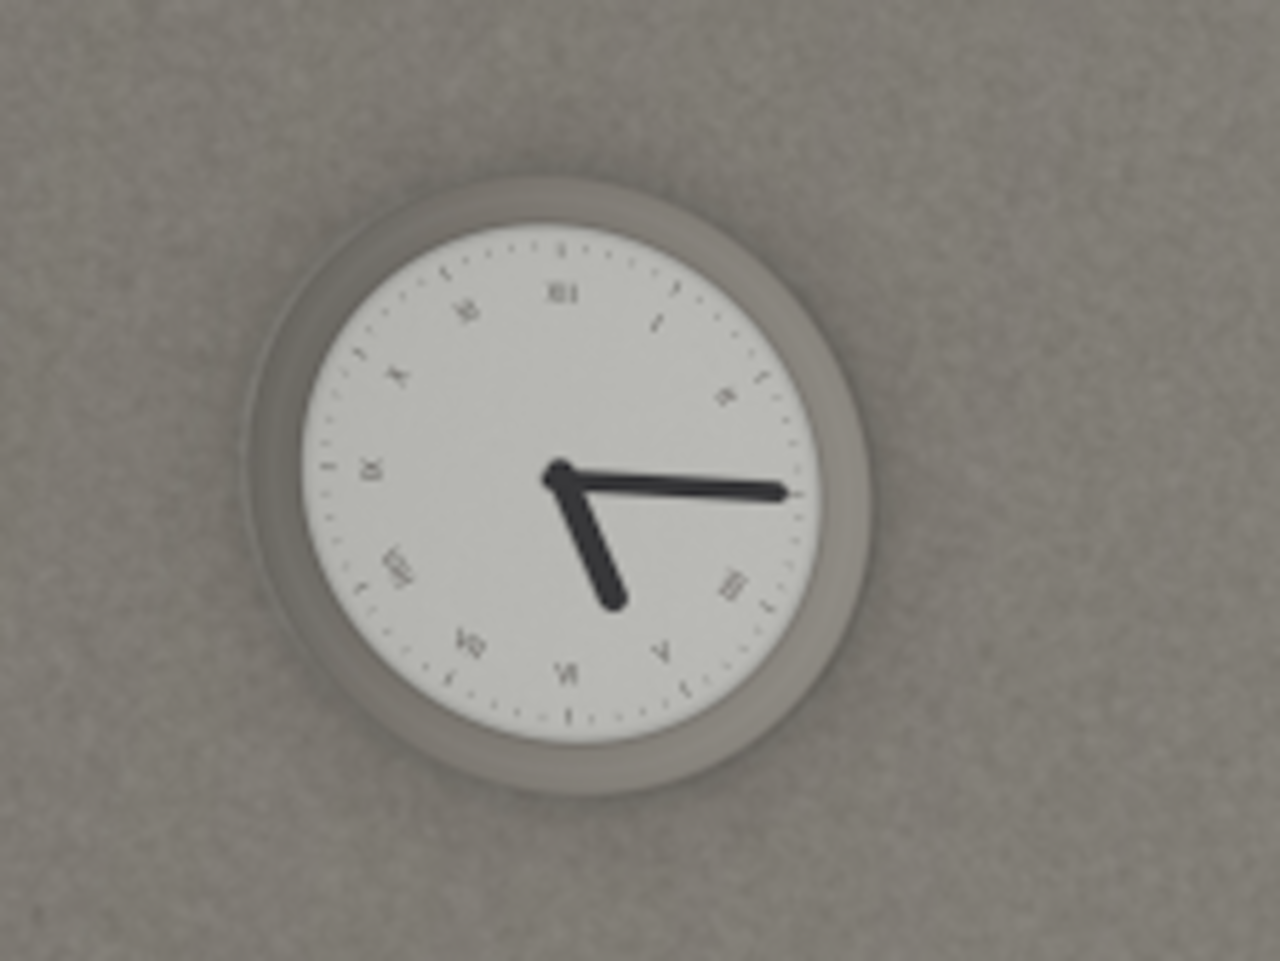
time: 5:15
